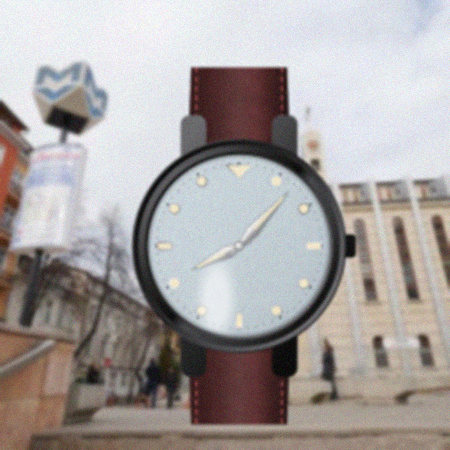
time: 8:07
